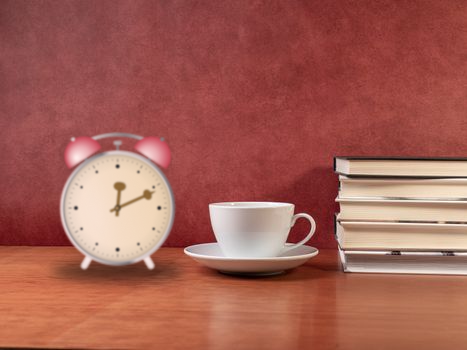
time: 12:11
